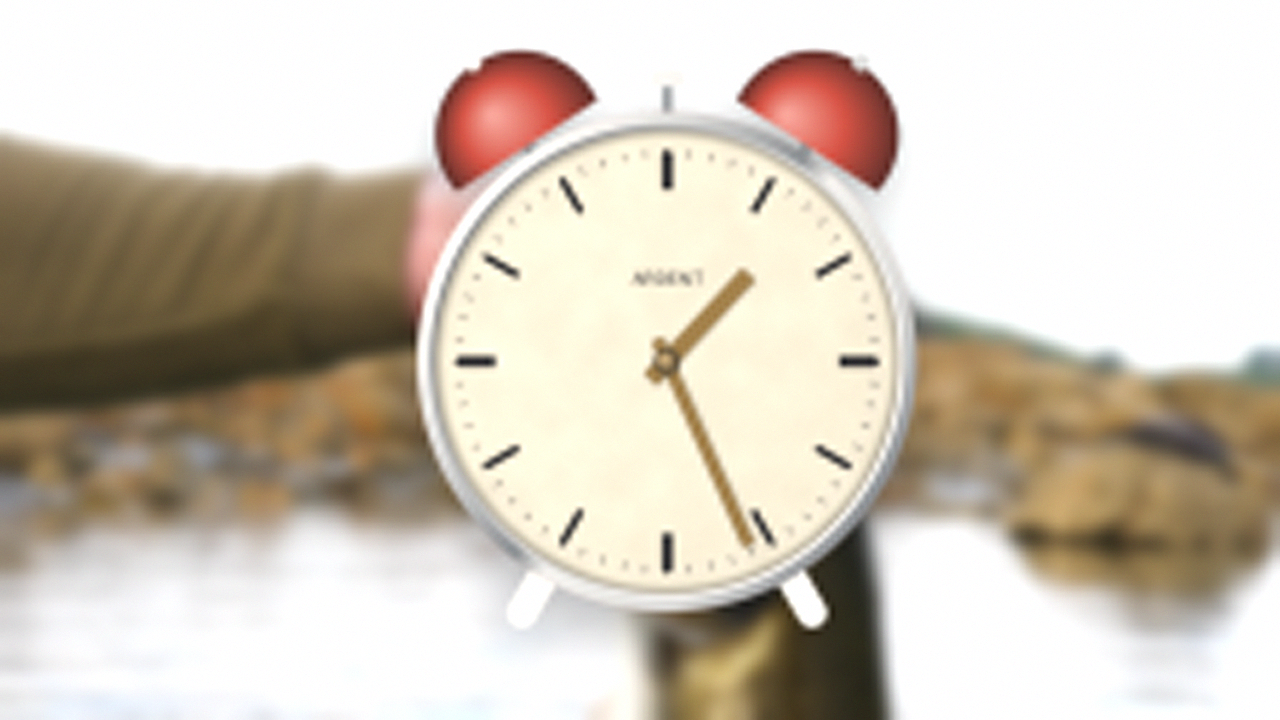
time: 1:26
